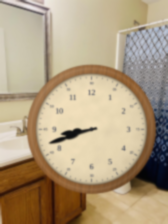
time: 8:42
